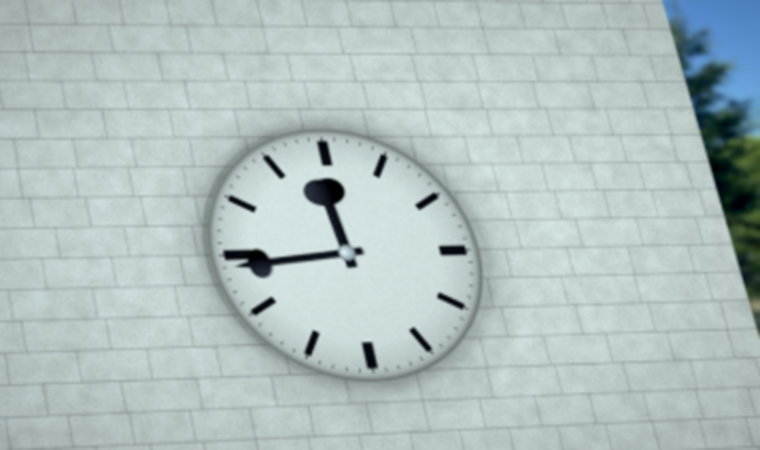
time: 11:44
